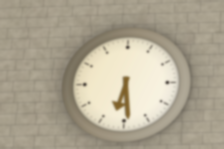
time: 6:29
